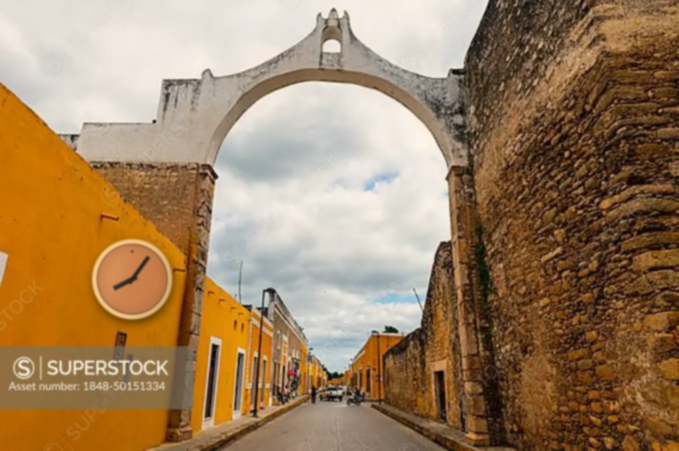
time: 8:06
